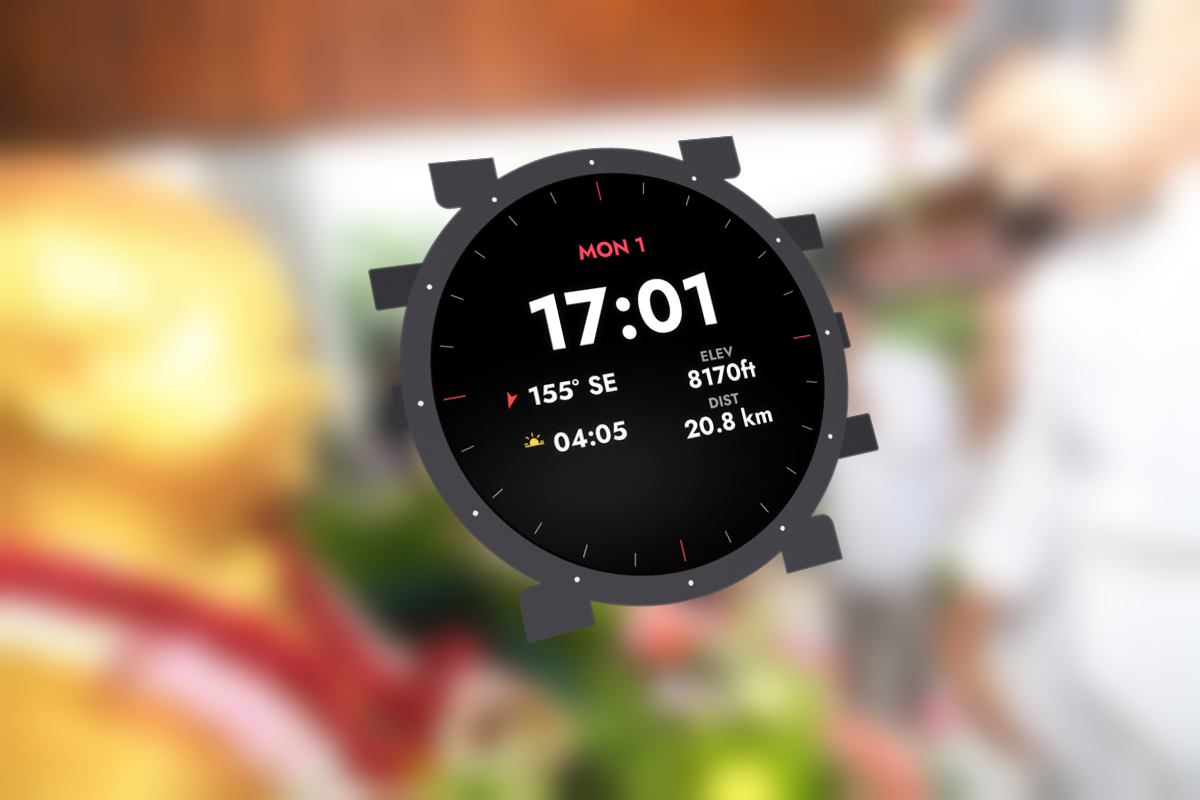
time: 17:01
